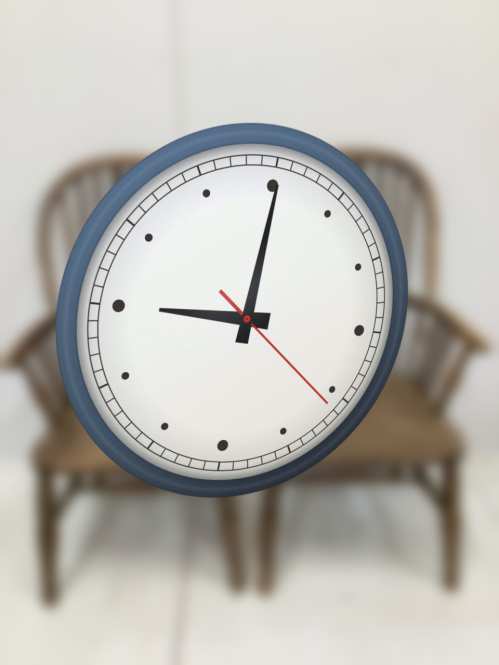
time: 9:00:21
